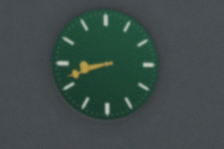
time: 8:42
